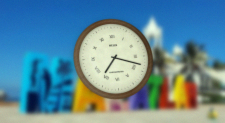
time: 7:18
